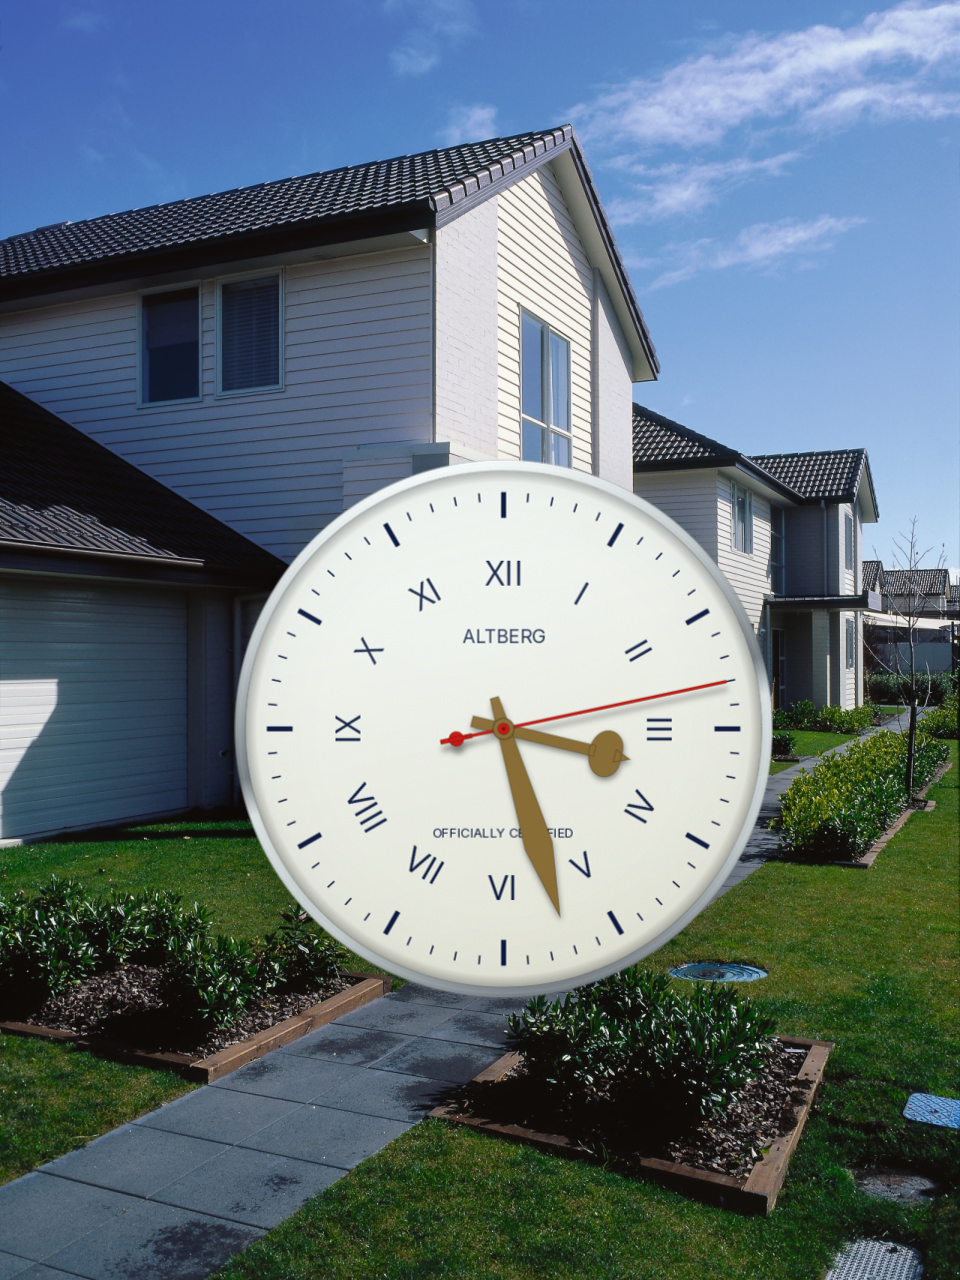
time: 3:27:13
